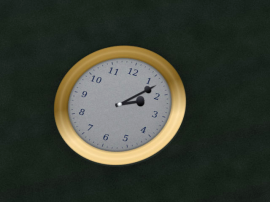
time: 2:07
